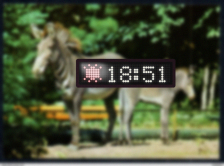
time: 18:51
